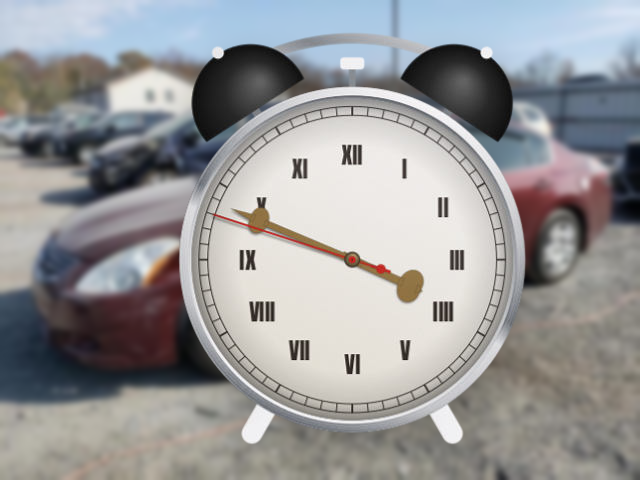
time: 3:48:48
